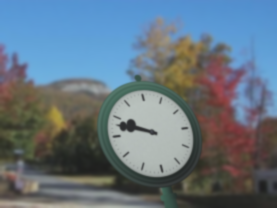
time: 9:48
